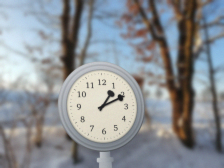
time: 1:11
